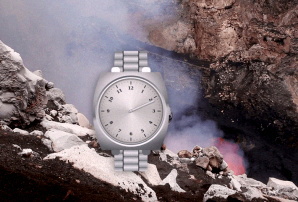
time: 2:11
